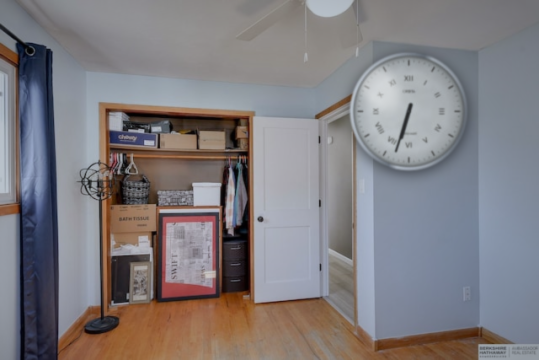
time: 6:33
